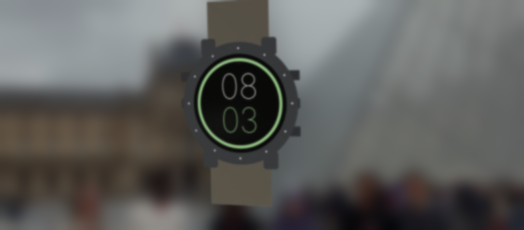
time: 8:03
